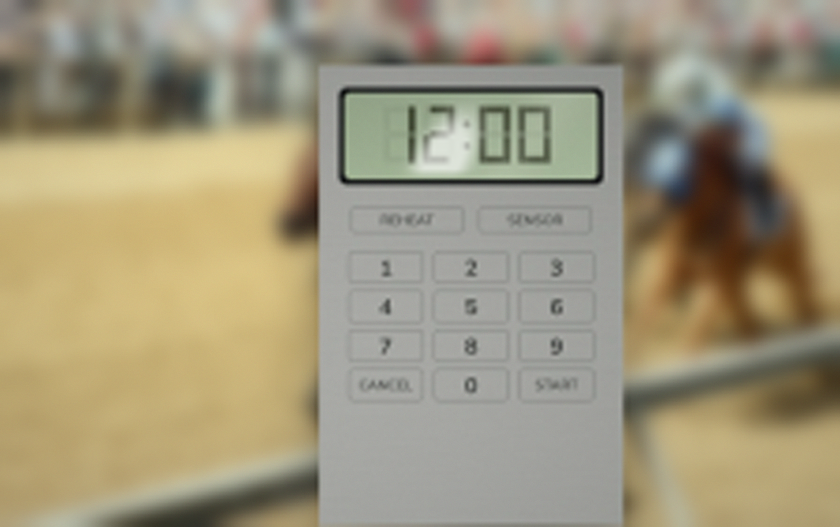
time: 12:00
